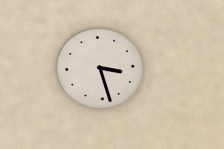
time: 3:28
